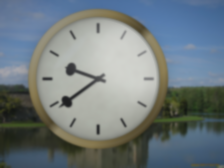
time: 9:39
